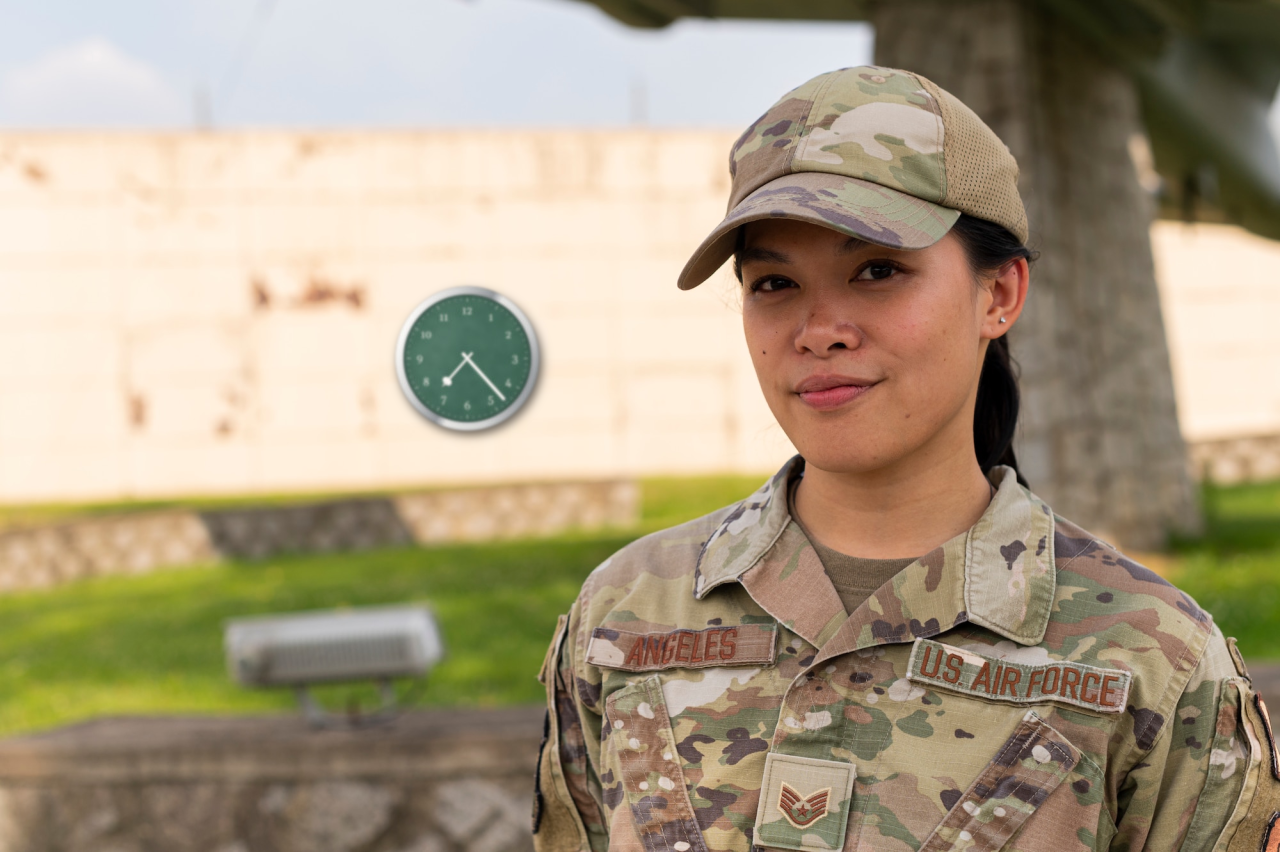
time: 7:23
